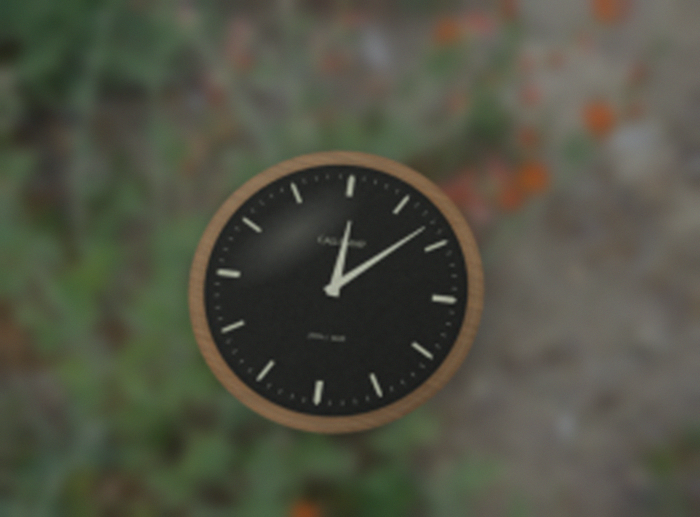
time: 12:08
